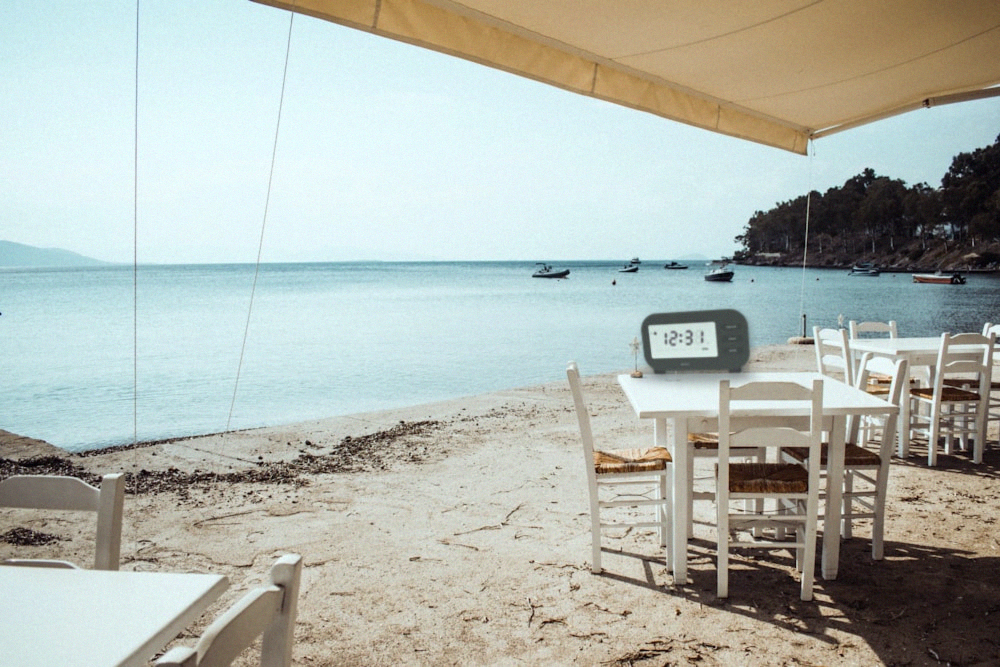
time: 12:31
